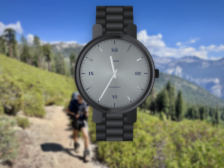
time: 11:35
